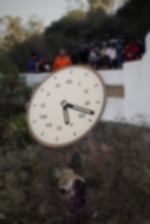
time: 5:18
